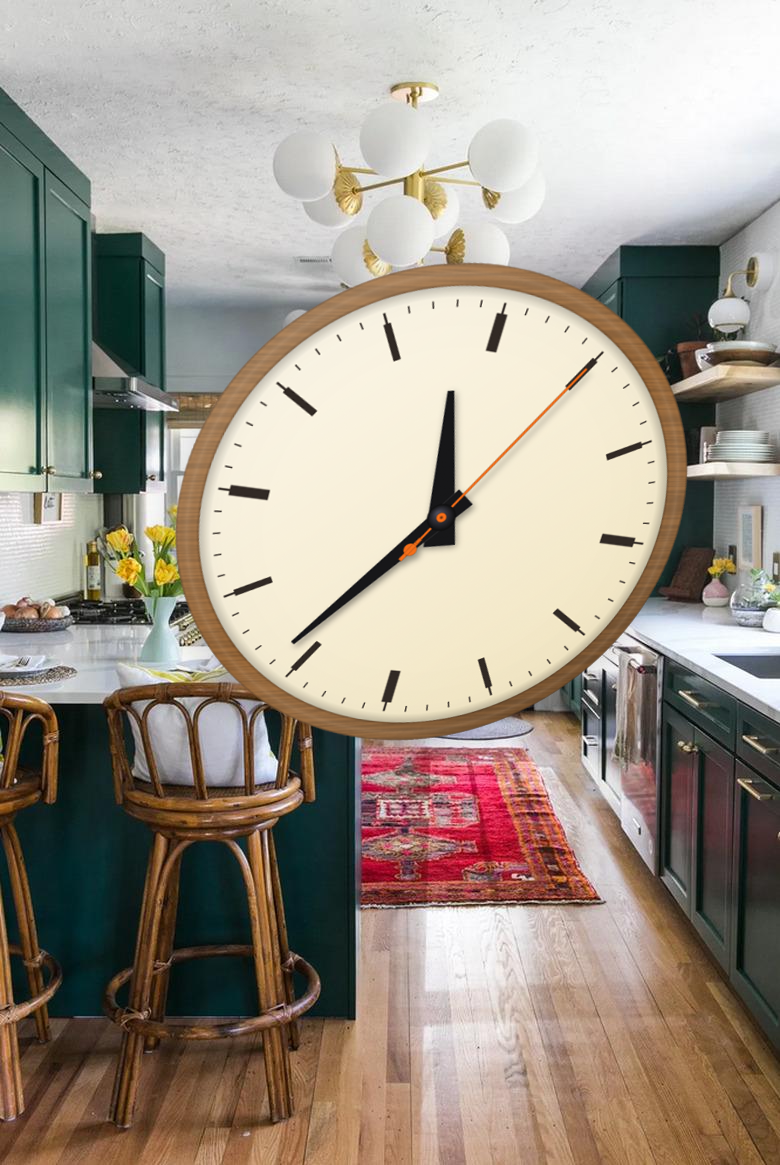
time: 11:36:05
